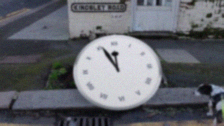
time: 11:56
